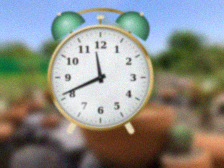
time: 11:41
